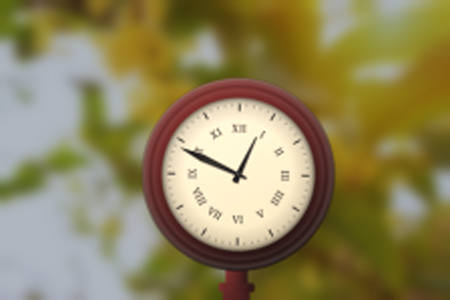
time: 12:49
